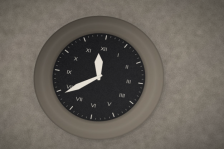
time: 11:39
